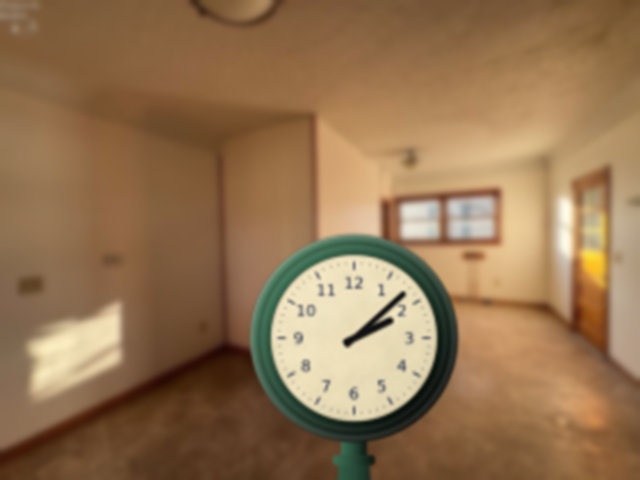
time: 2:08
